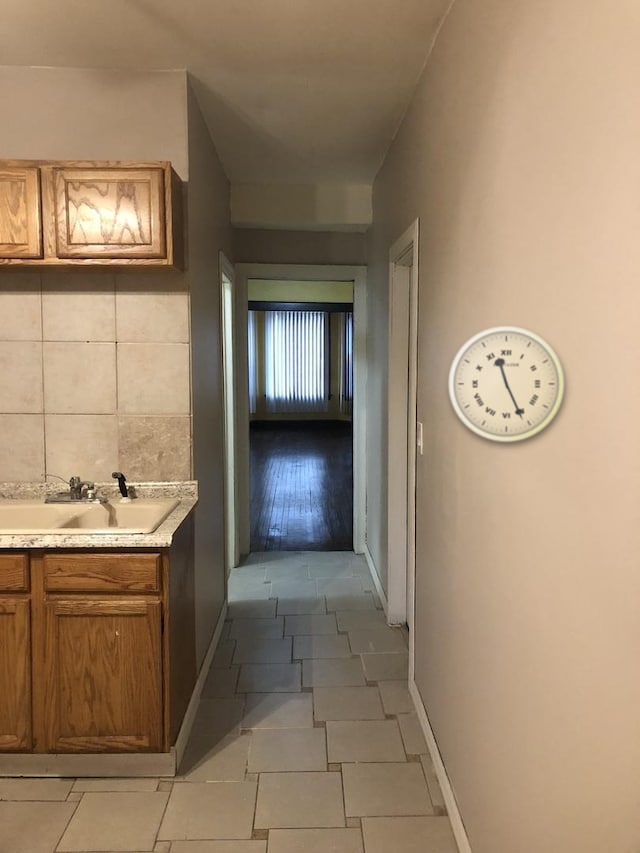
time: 11:26
